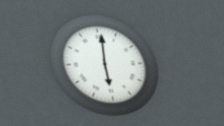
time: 6:01
